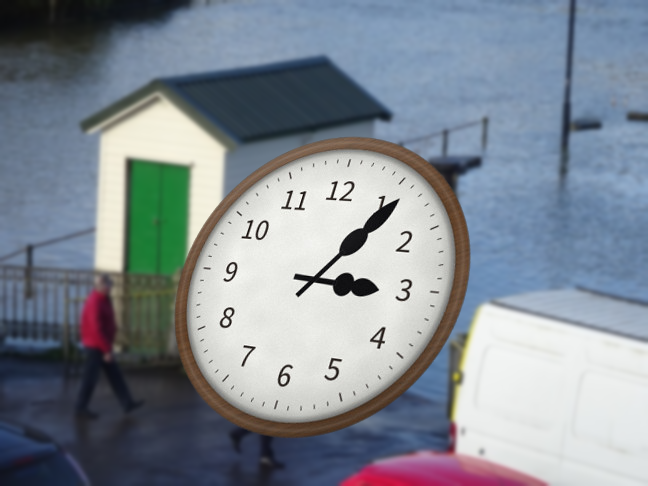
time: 3:06
